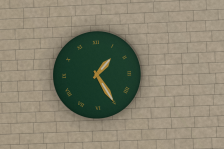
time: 1:25
